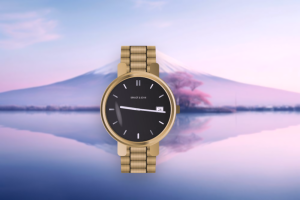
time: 9:16
